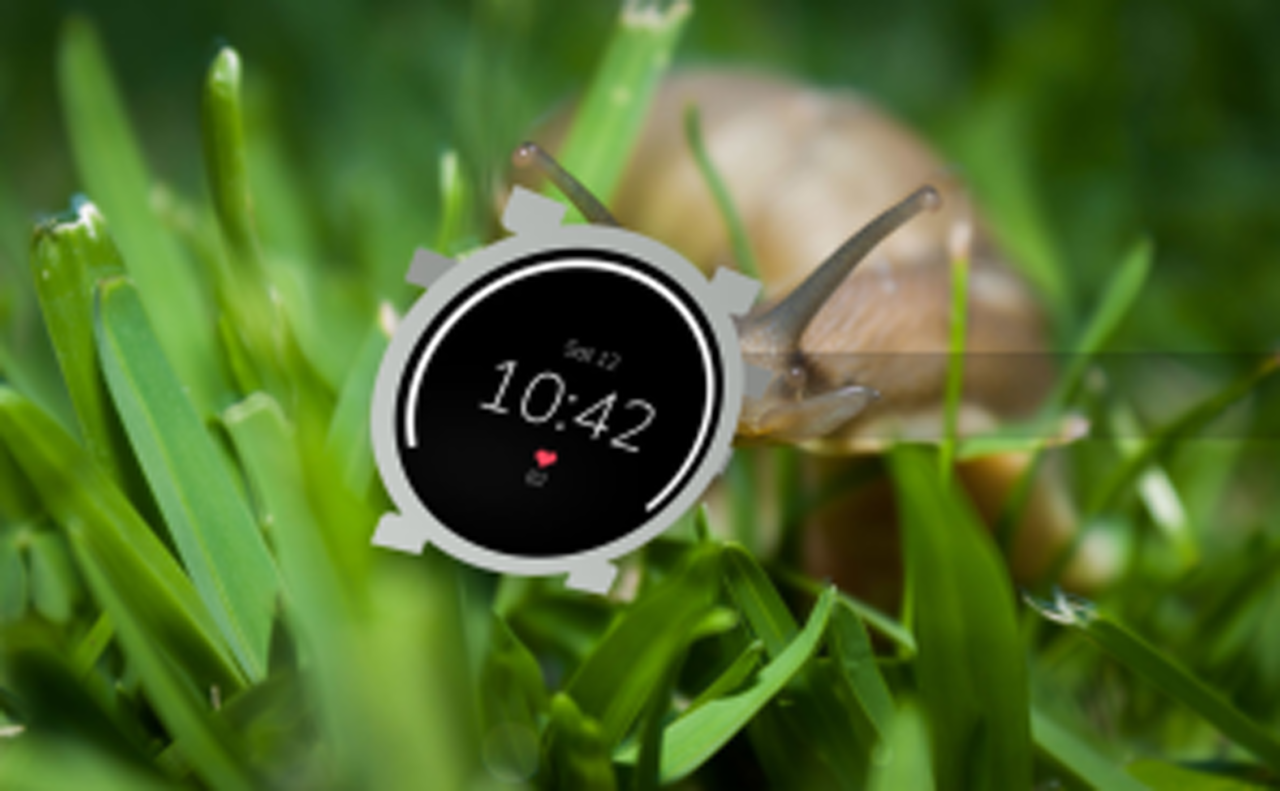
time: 10:42
